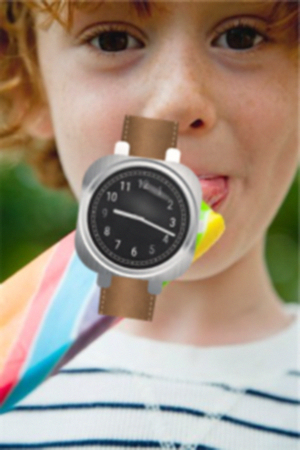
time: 9:18
